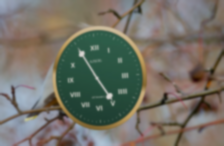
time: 4:55
